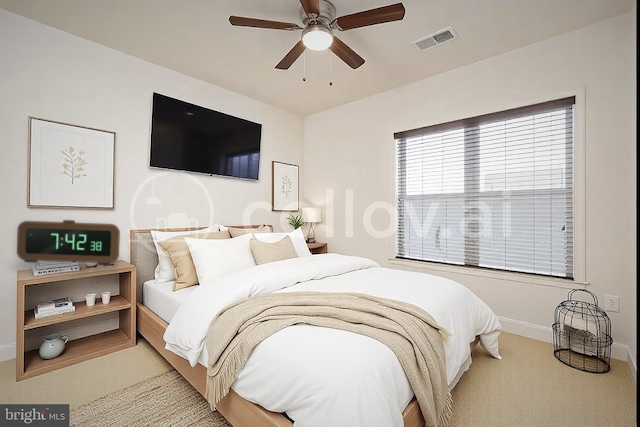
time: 7:42
